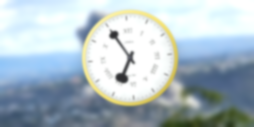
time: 6:55
